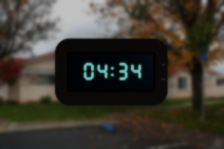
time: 4:34
